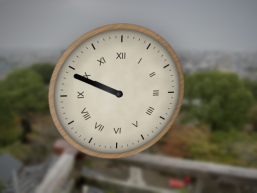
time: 9:49
